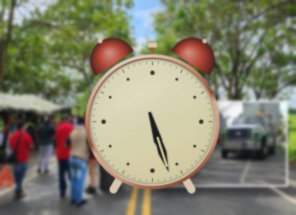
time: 5:27
